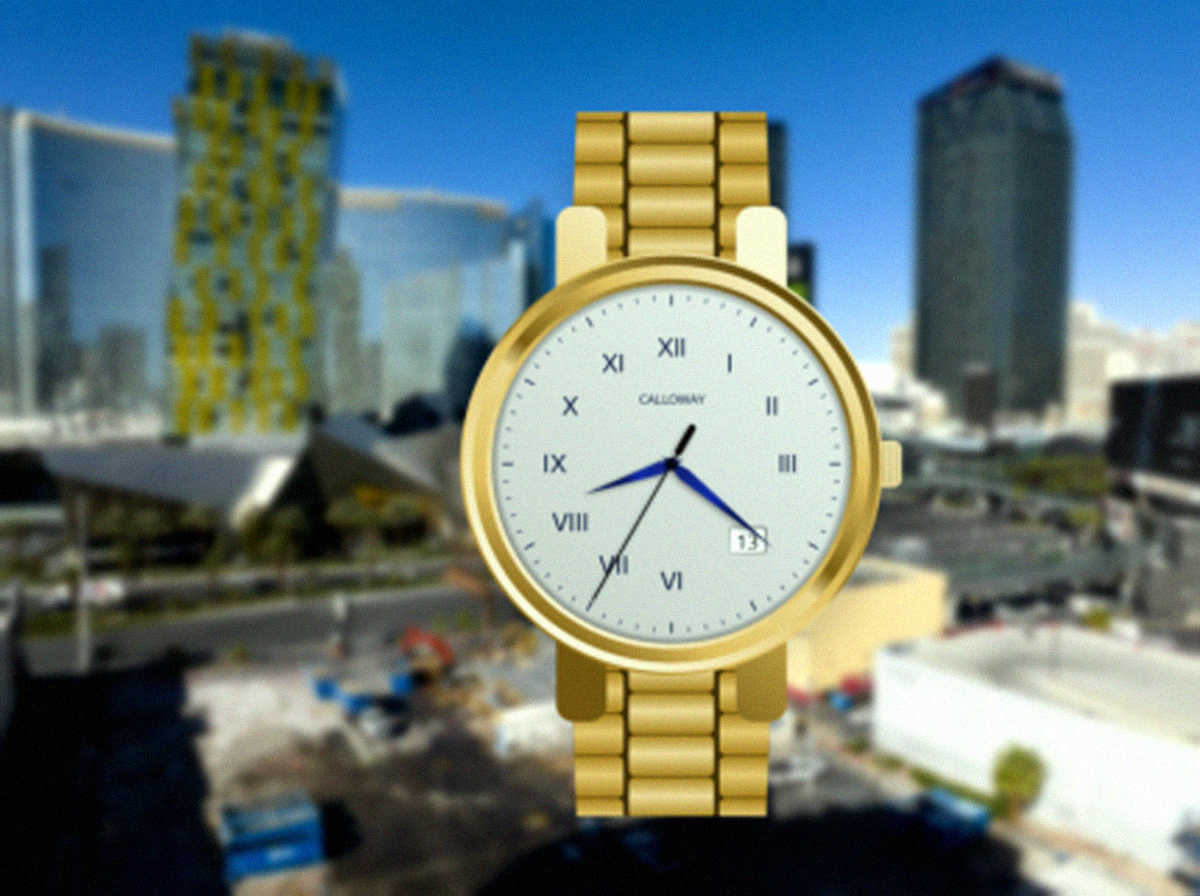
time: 8:21:35
